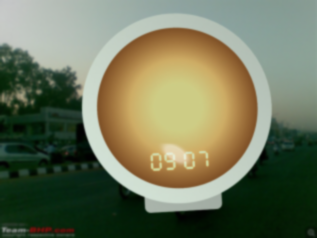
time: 9:07
